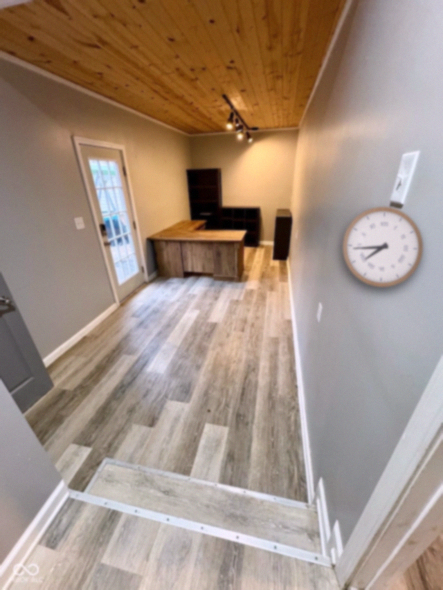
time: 7:44
